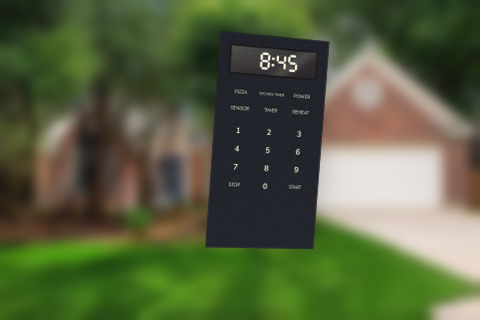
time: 8:45
